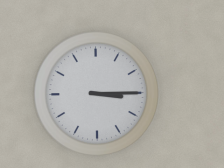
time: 3:15
